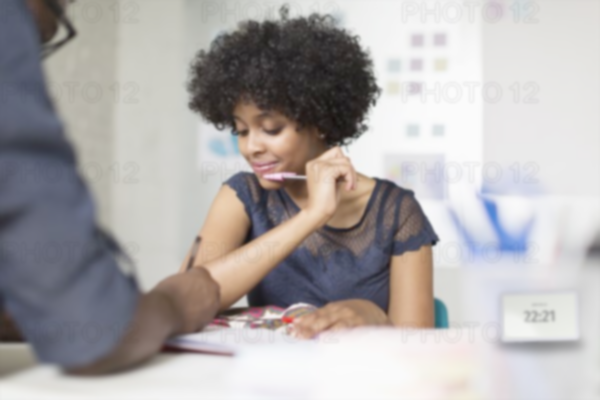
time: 22:21
